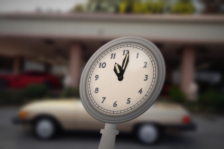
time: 11:01
